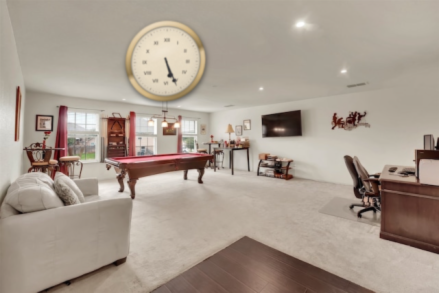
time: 5:26
